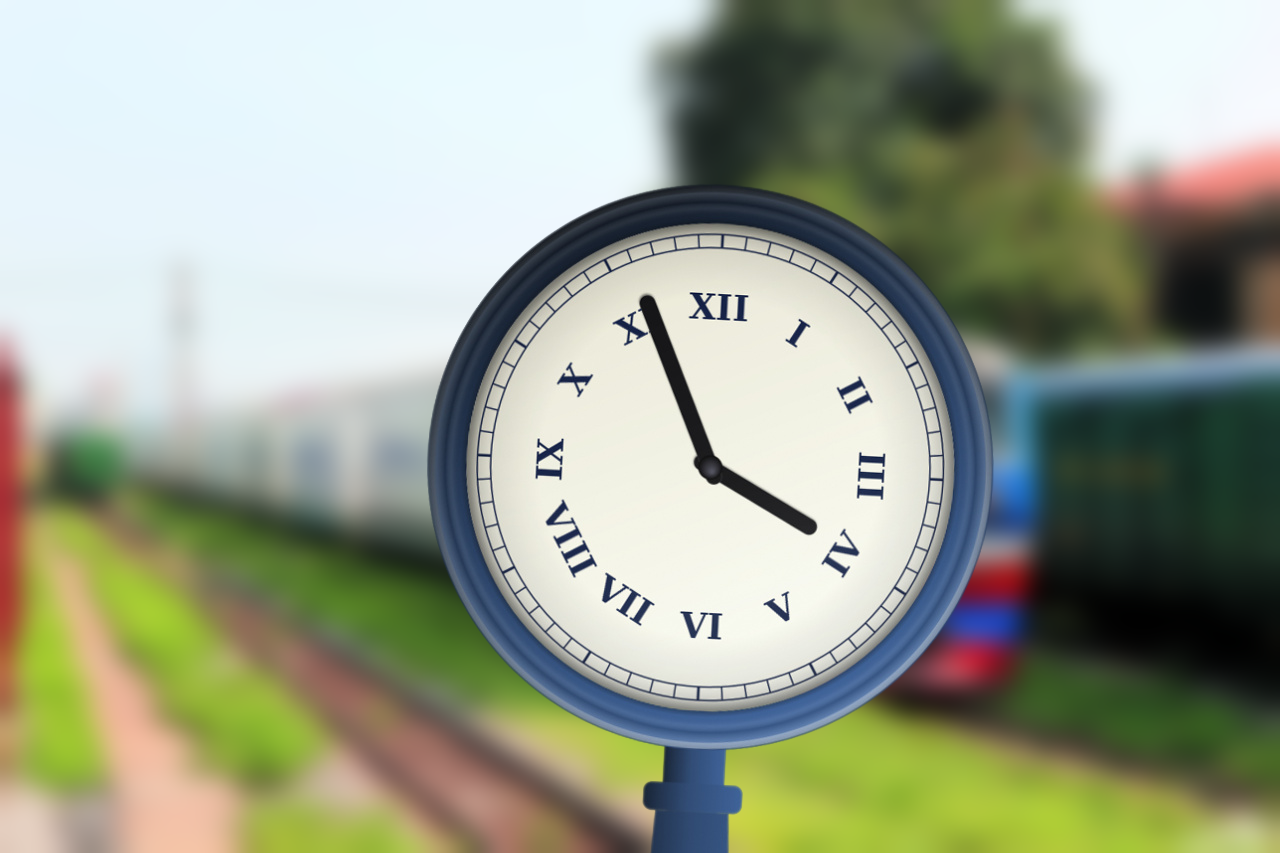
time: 3:56
